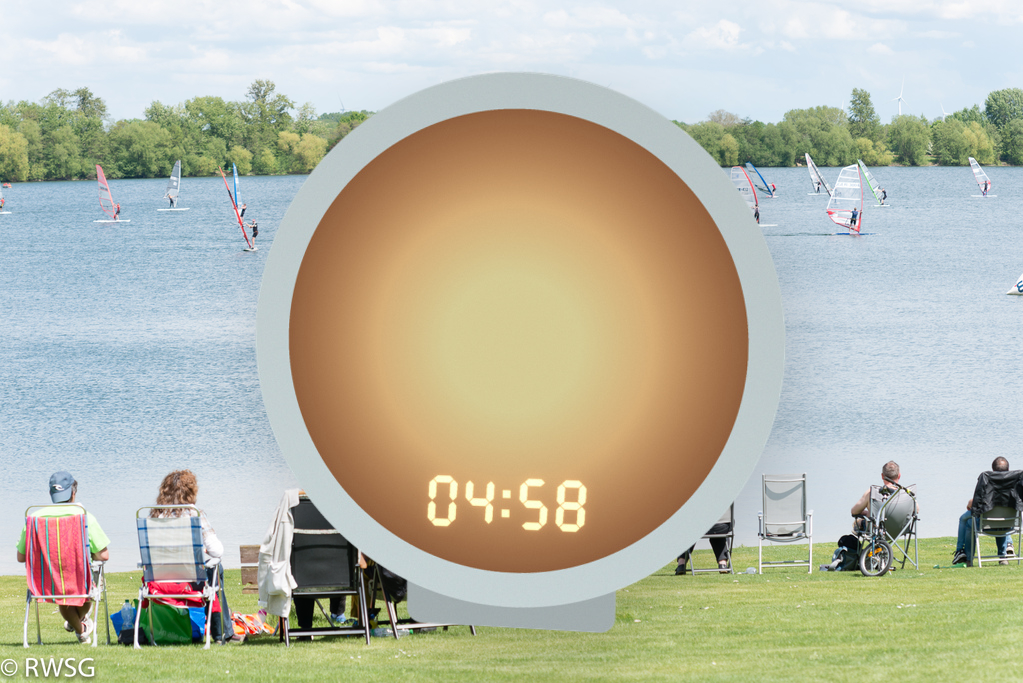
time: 4:58
